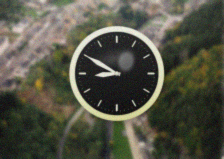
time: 8:50
